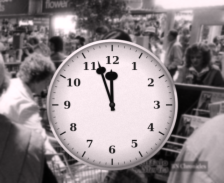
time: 11:57
